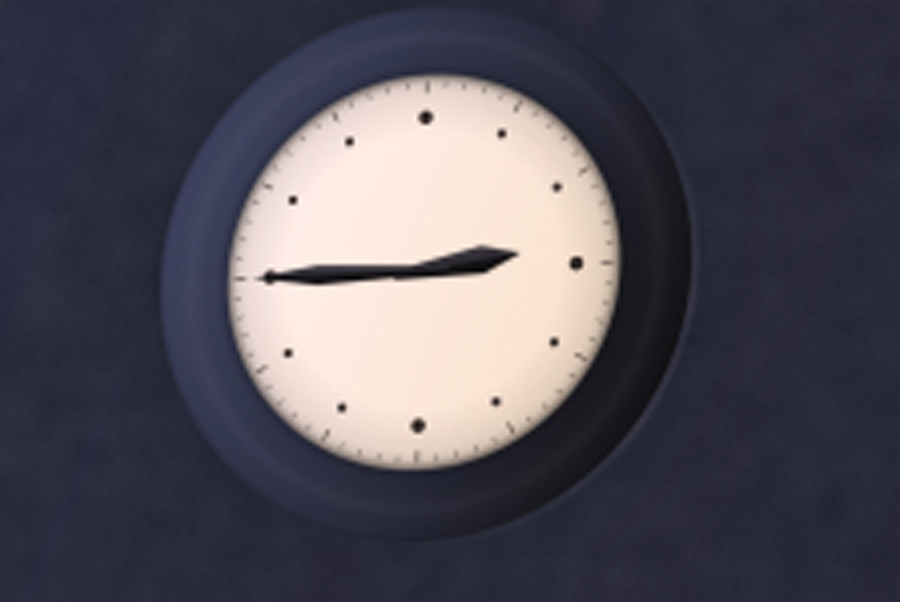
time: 2:45
